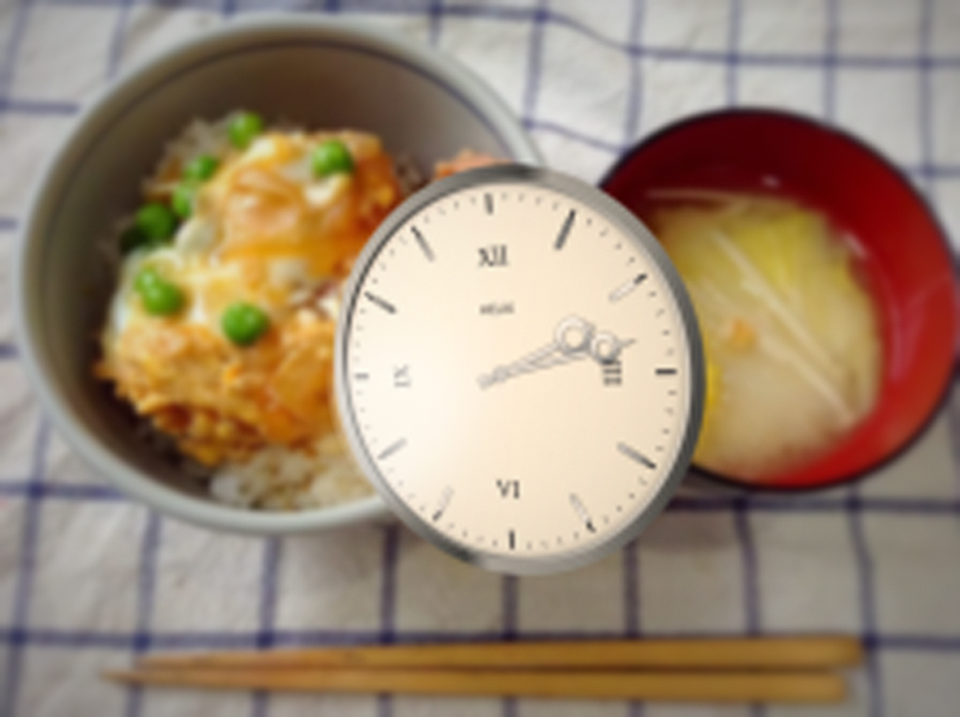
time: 2:13
